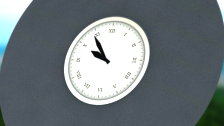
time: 9:54
